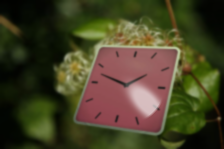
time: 1:48
